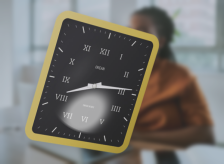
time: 8:14
